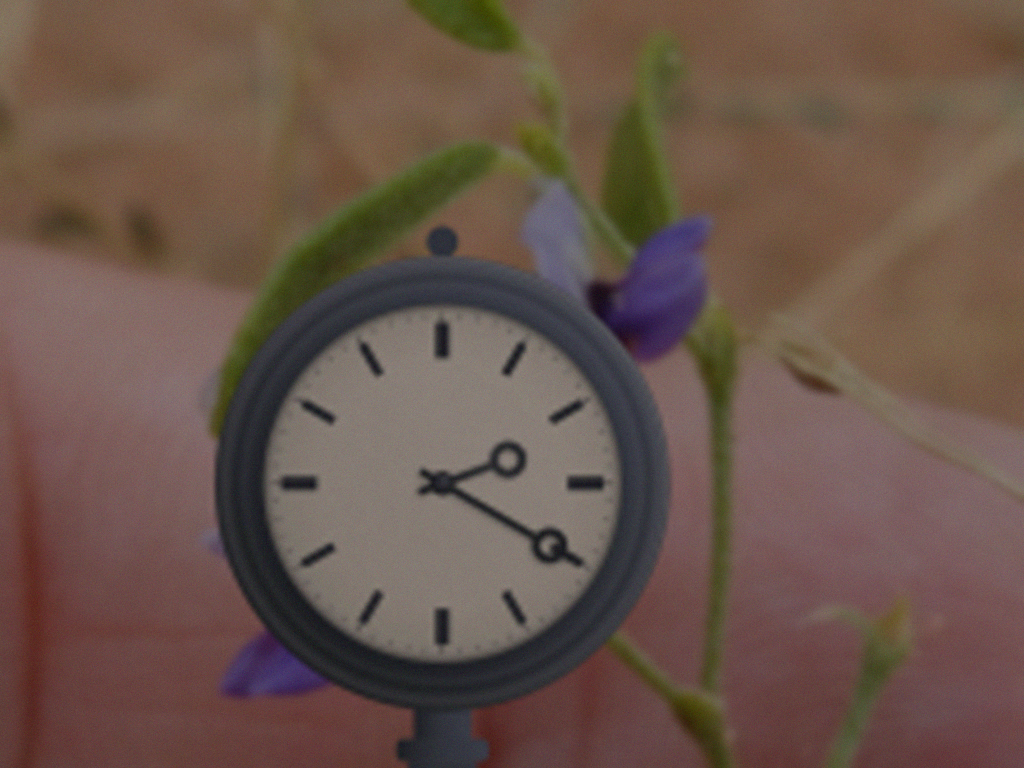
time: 2:20
